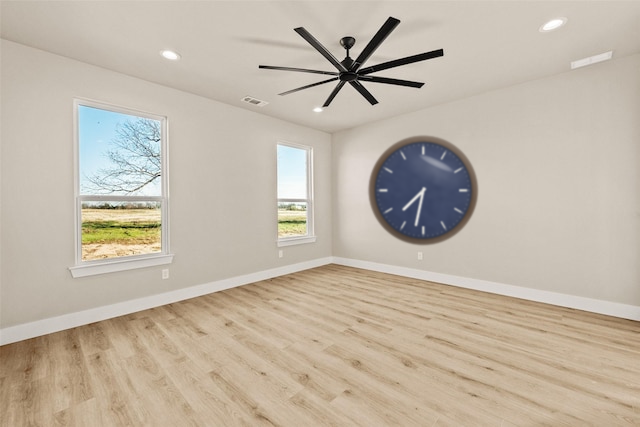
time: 7:32
